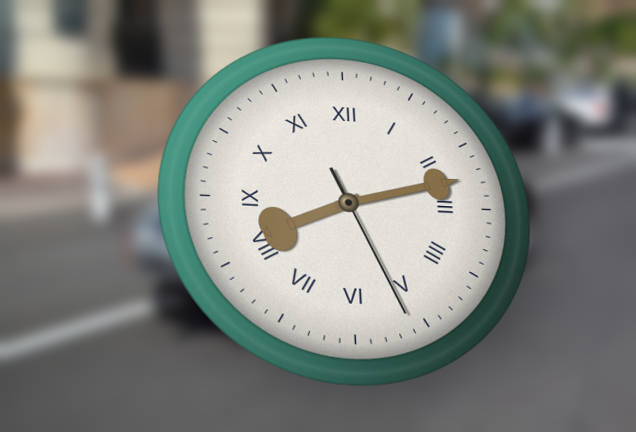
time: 8:12:26
